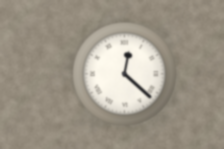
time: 12:22
